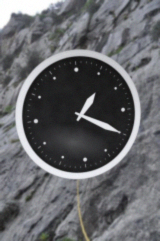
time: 1:20
